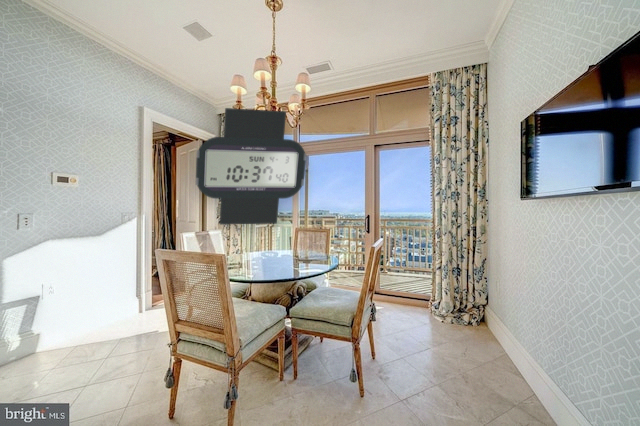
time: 10:37:40
